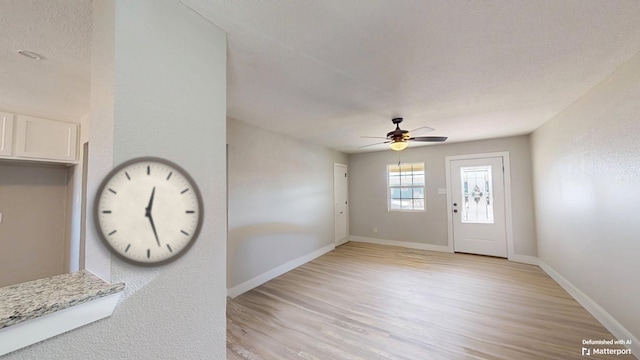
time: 12:27
